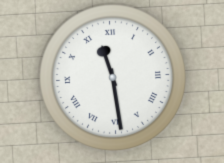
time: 11:29
